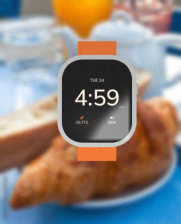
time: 4:59
